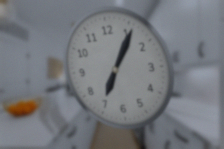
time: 7:06
